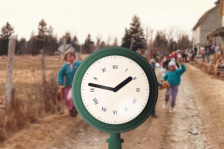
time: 1:47
